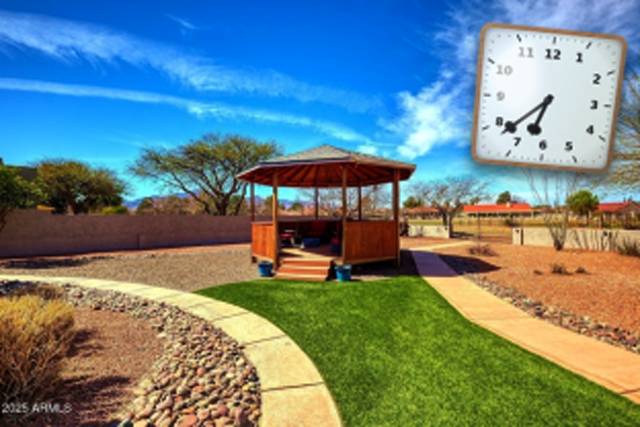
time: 6:38
